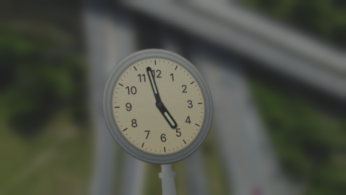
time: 4:58
